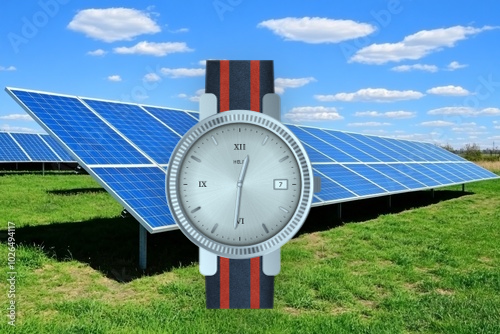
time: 12:31
